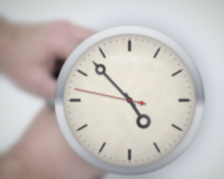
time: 4:52:47
